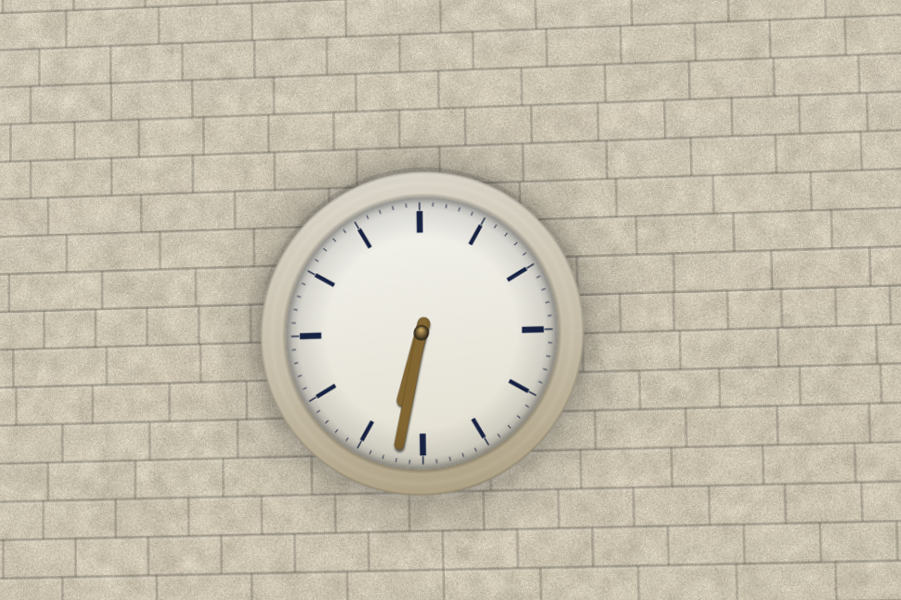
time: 6:32
